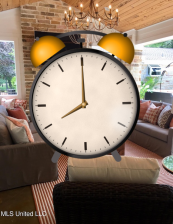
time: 8:00
